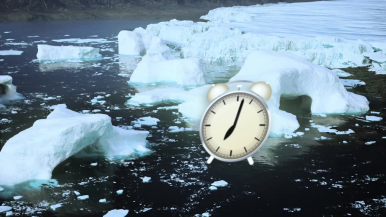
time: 7:02
